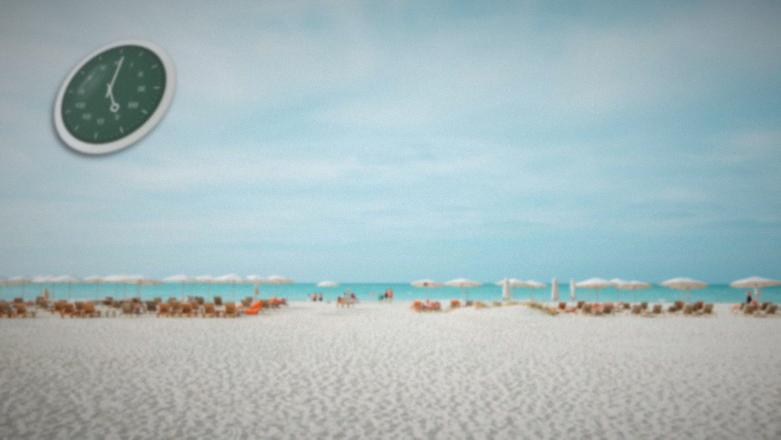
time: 5:01
